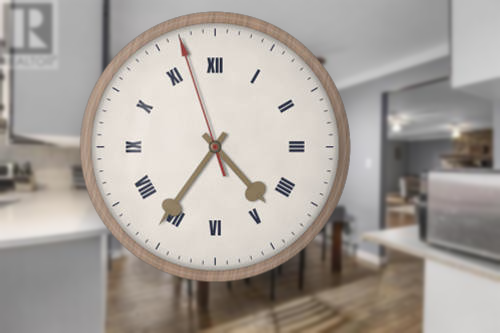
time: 4:35:57
